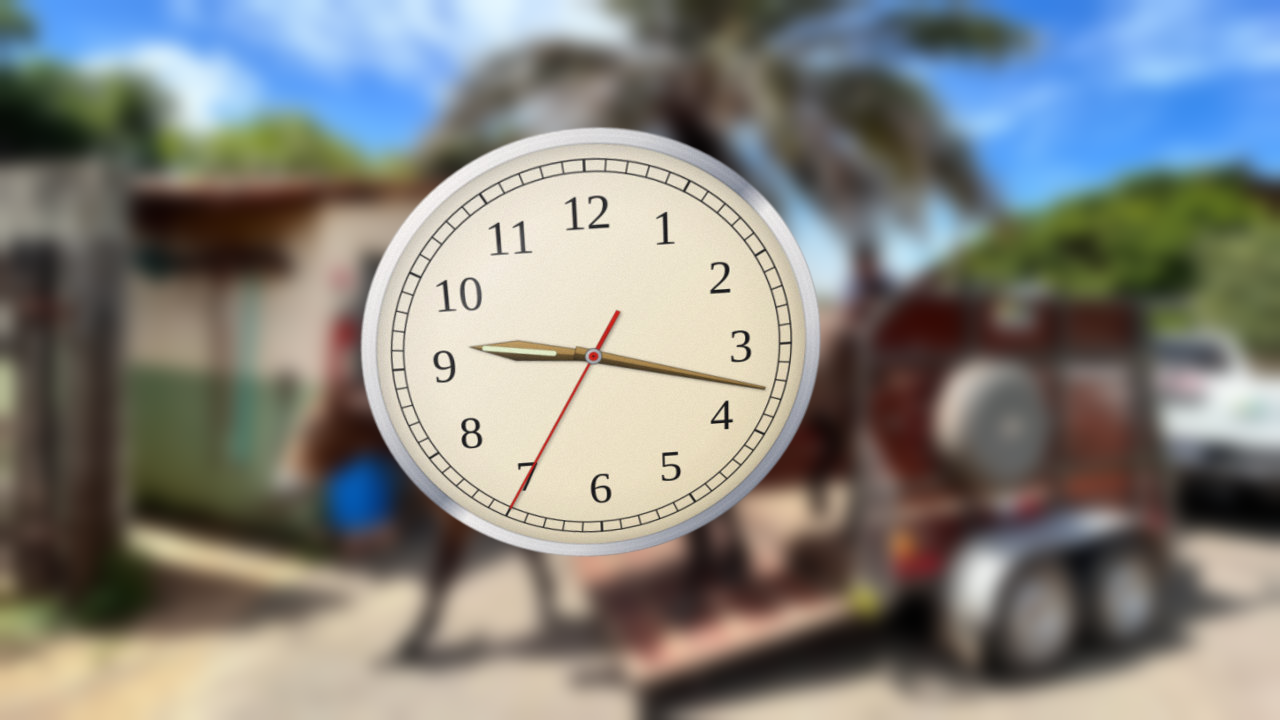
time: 9:17:35
